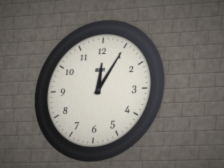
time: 12:05
